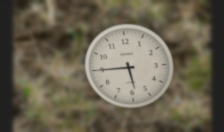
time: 5:45
